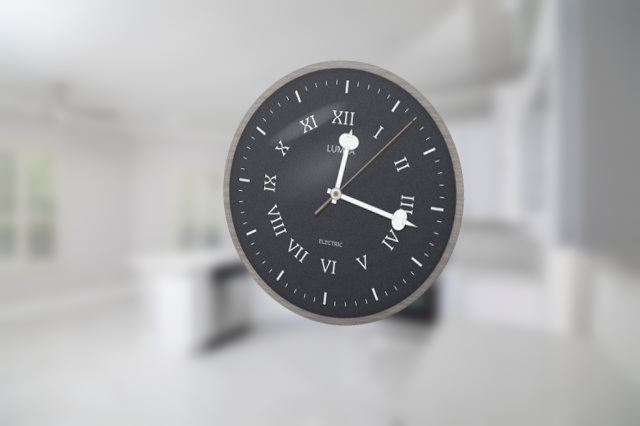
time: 12:17:07
